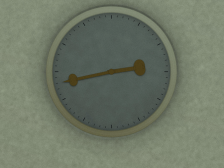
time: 2:43
